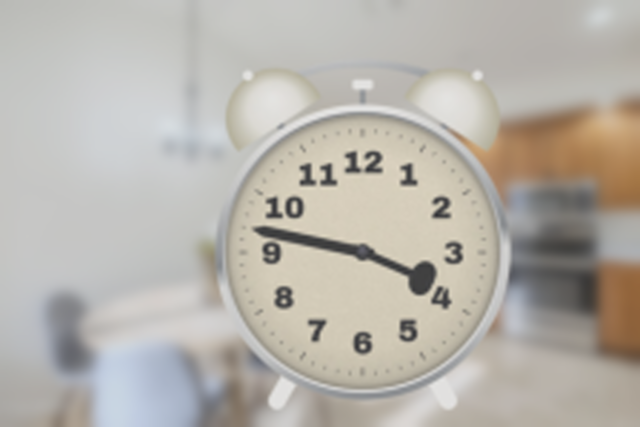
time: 3:47
